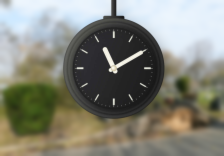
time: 11:10
